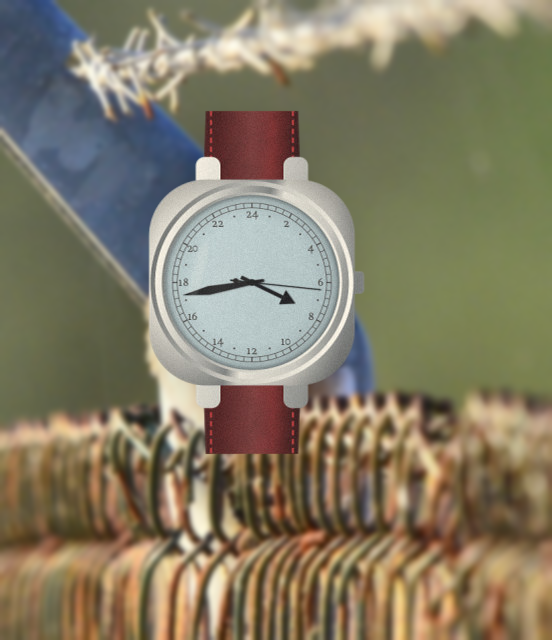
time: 7:43:16
